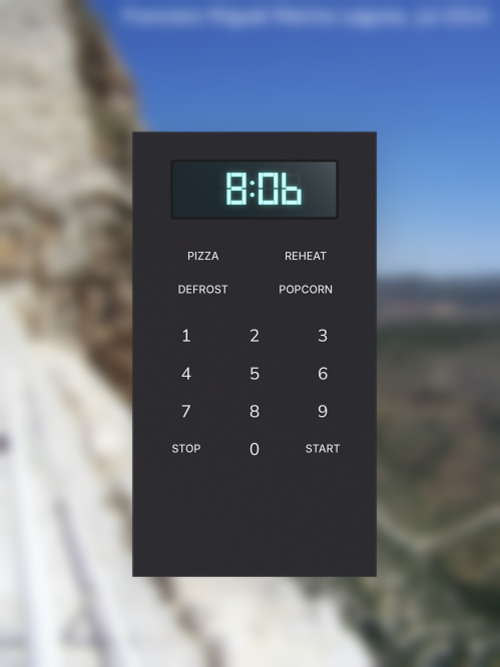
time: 8:06
